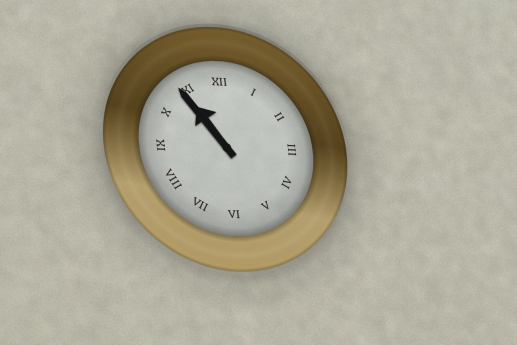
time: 10:54
